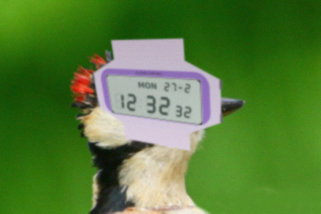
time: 12:32:32
